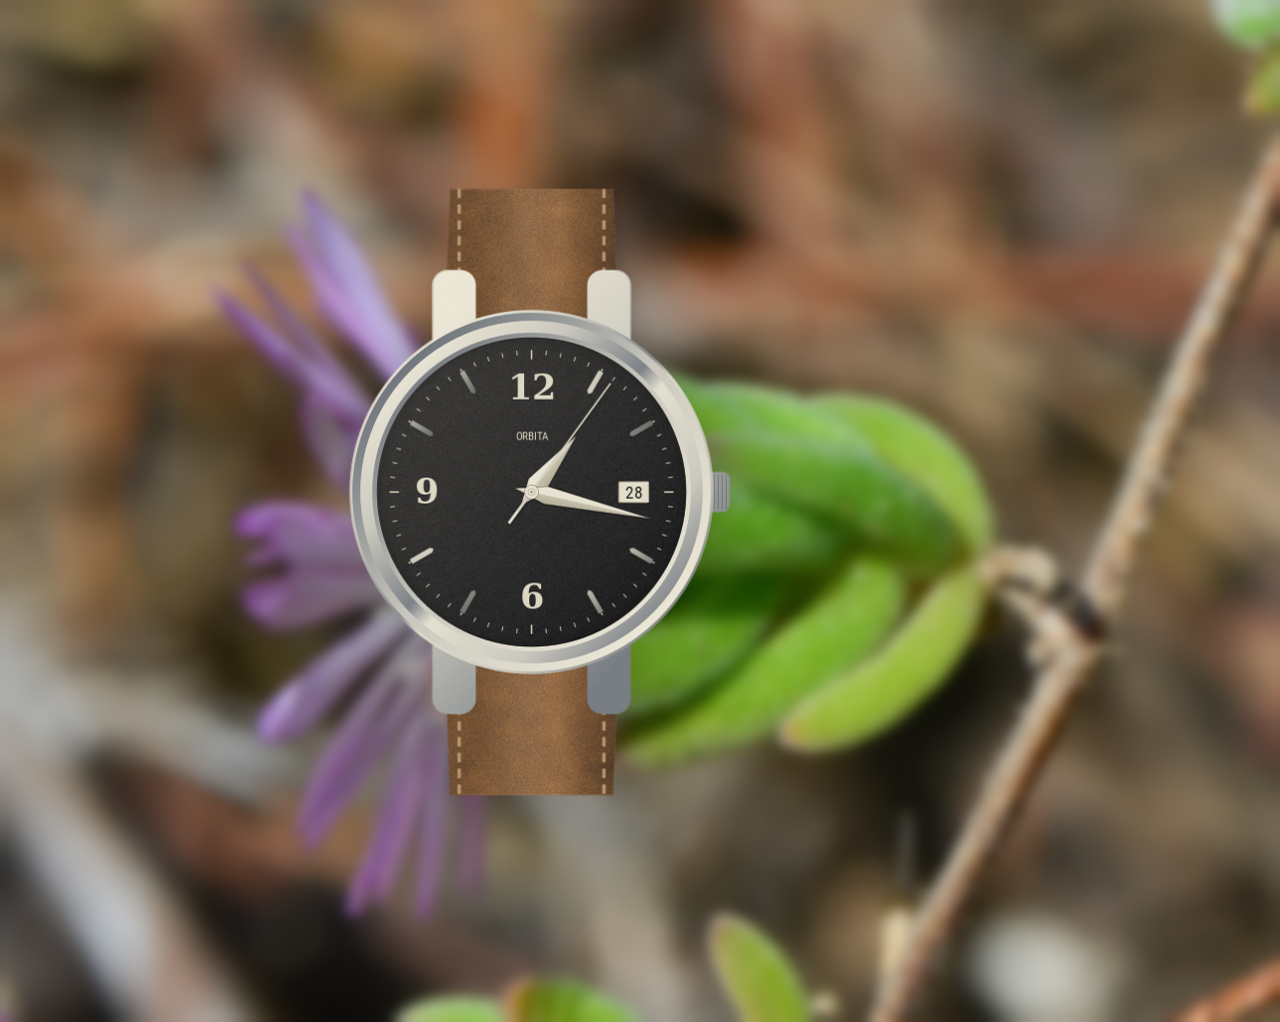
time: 1:17:06
